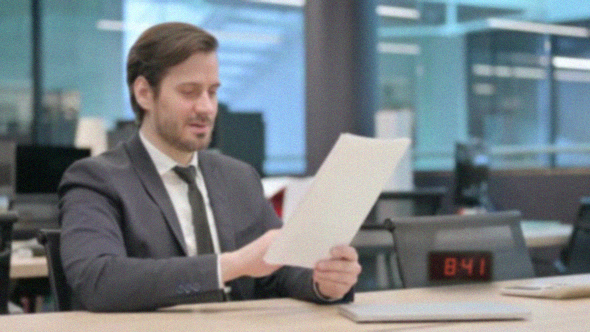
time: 8:41
